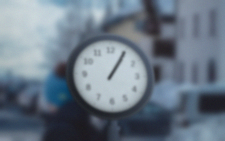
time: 1:05
